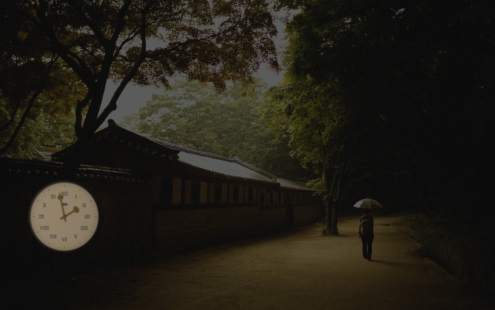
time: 1:58
